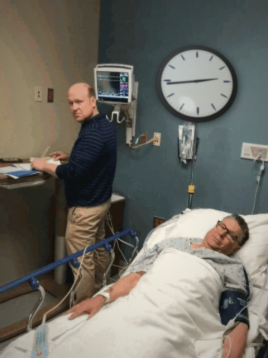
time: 2:44
